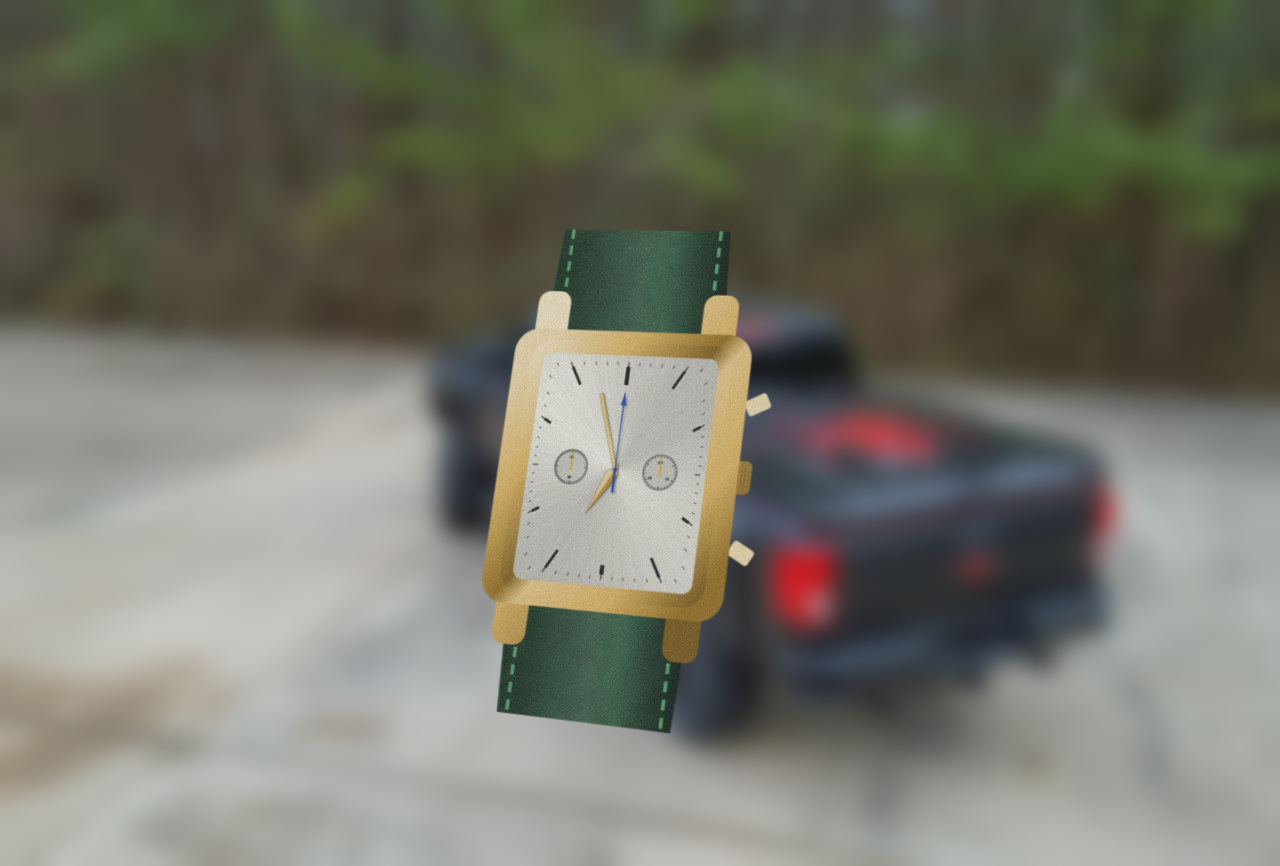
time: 6:57
